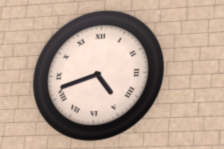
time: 4:42
